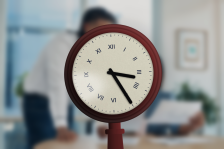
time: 3:25
